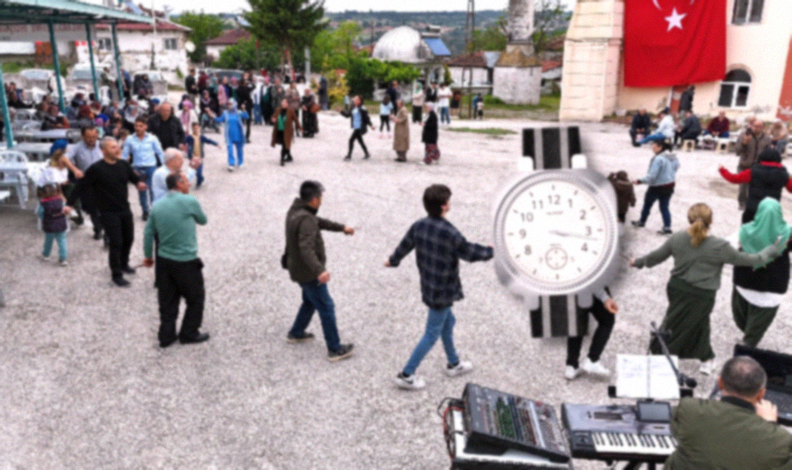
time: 3:17
